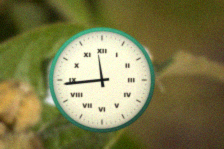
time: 11:44
